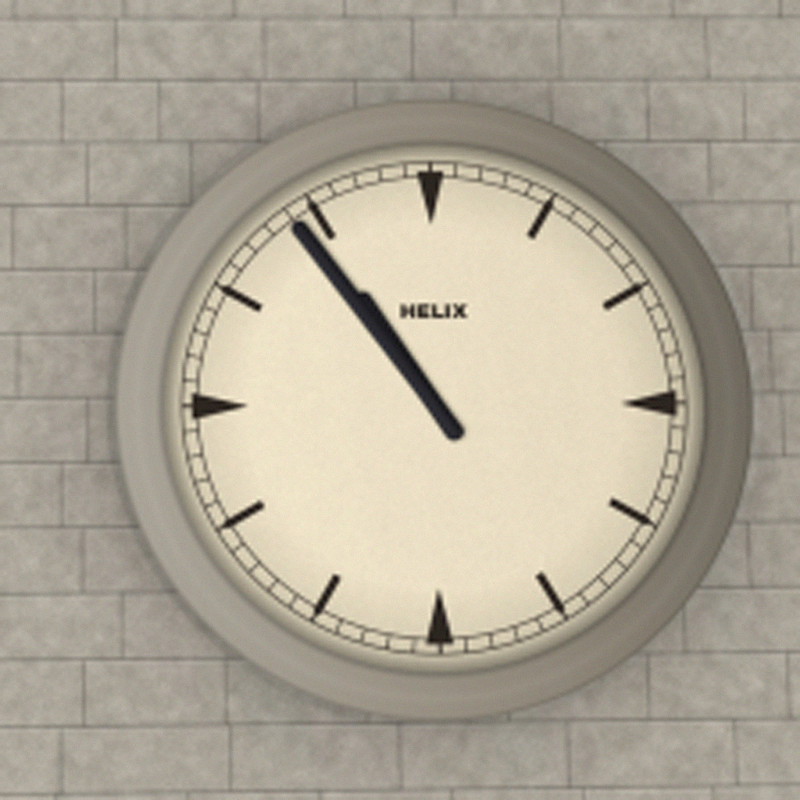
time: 10:54
